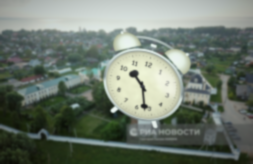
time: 10:27
